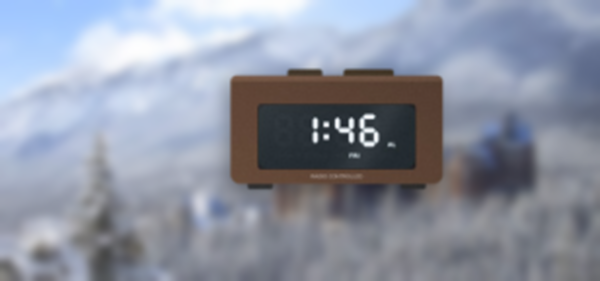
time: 1:46
